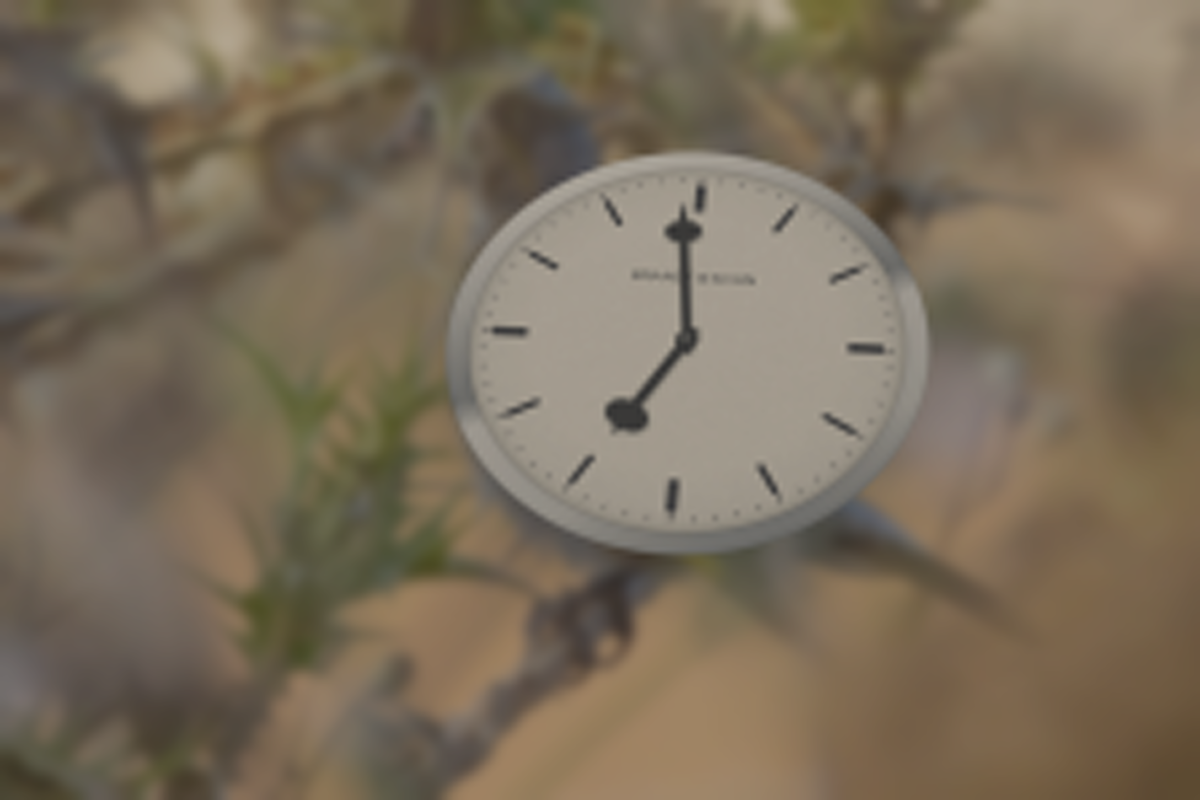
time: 6:59
